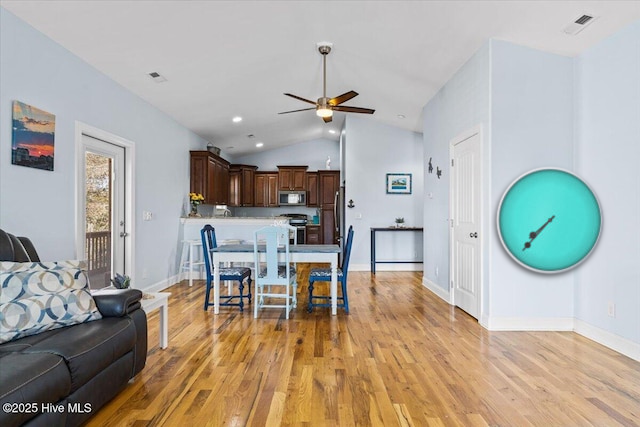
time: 7:37
